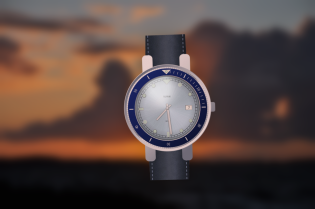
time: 7:29
